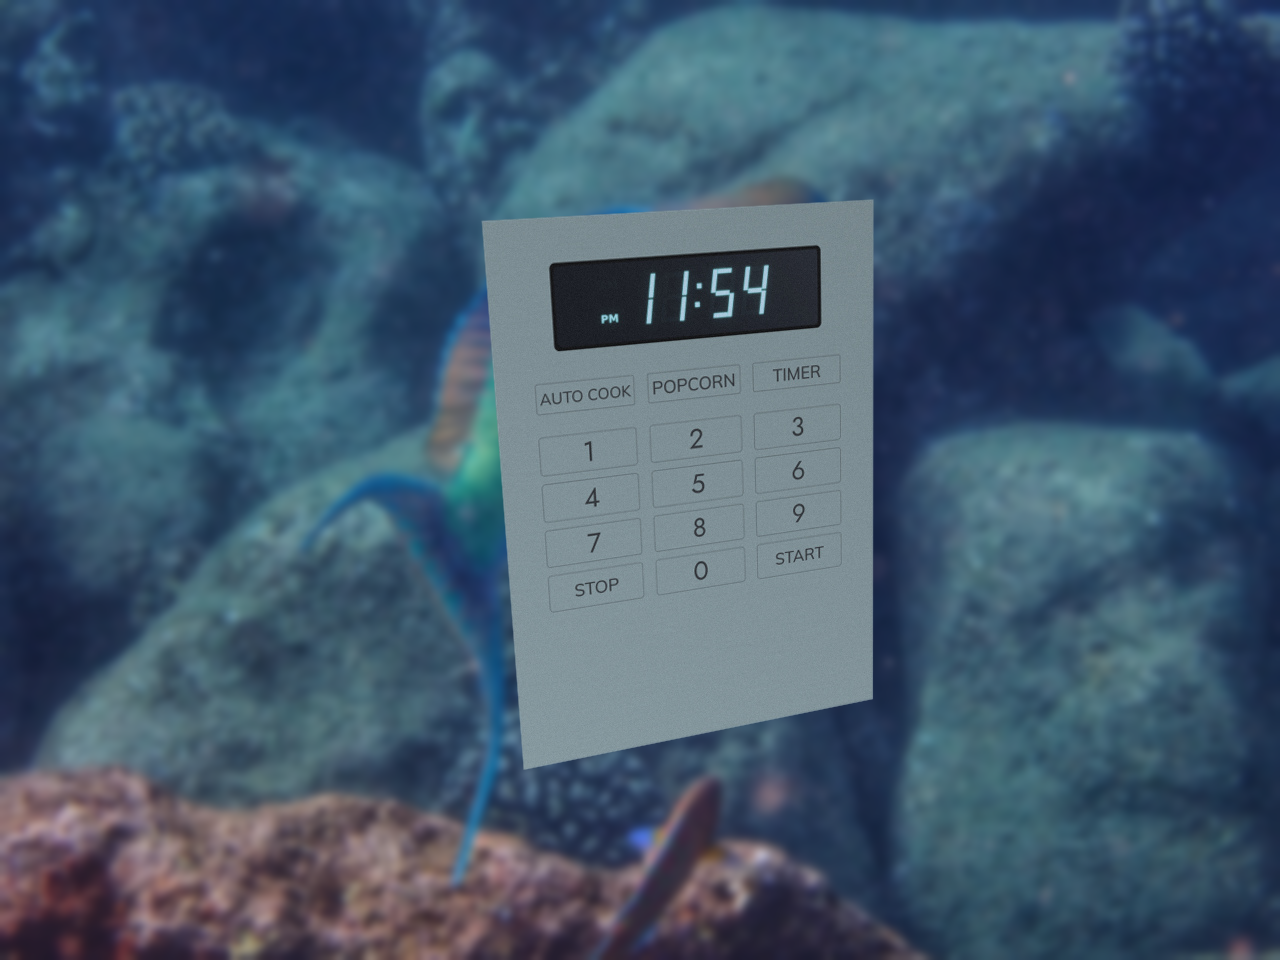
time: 11:54
